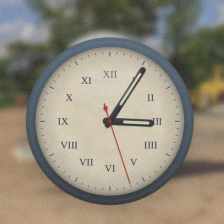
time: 3:05:27
